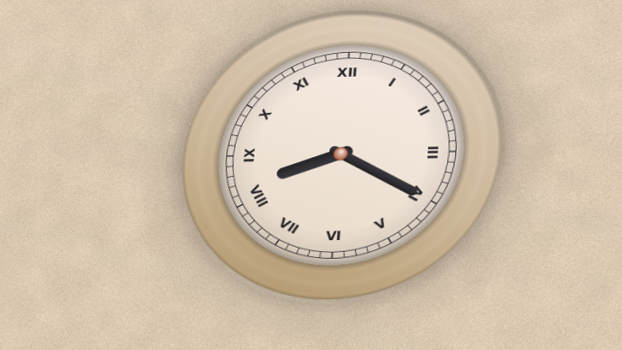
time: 8:20
